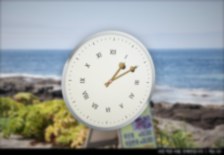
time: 1:10
